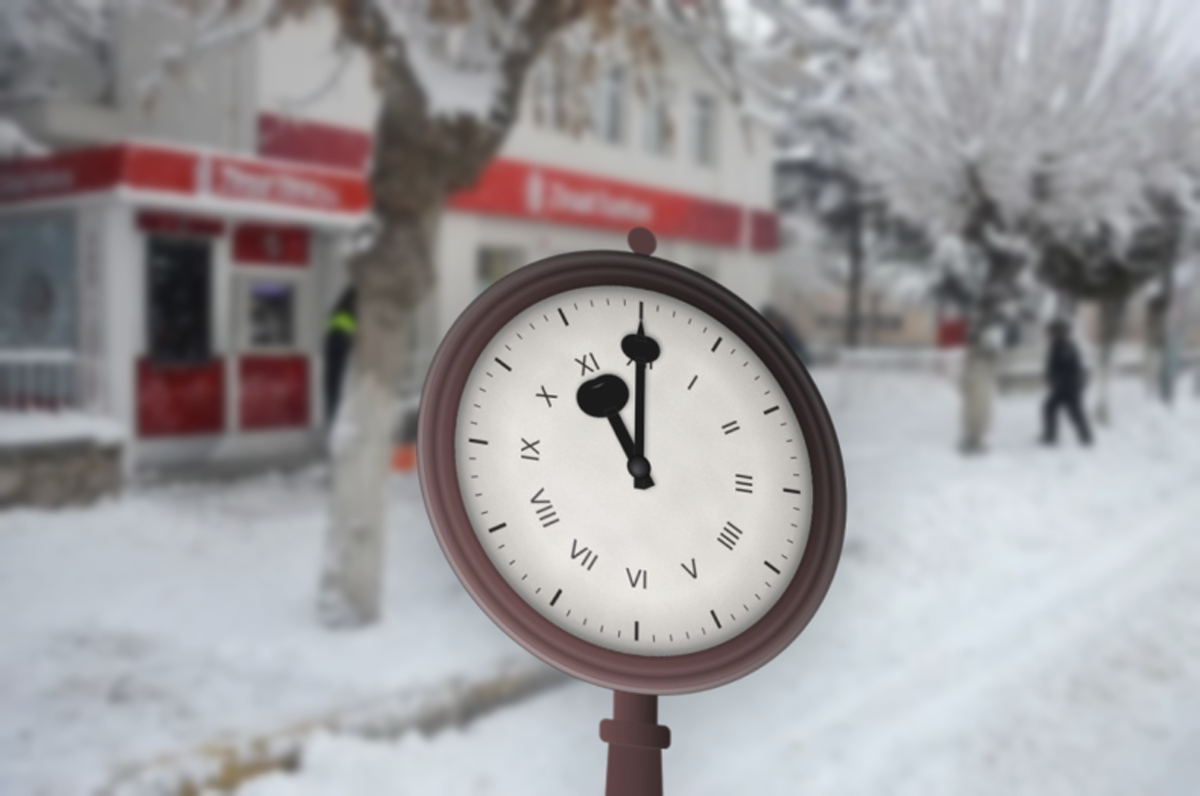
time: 11:00
